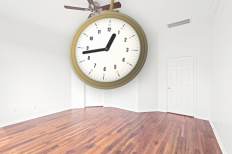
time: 12:43
